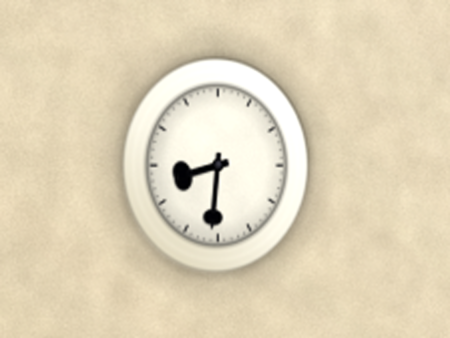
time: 8:31
